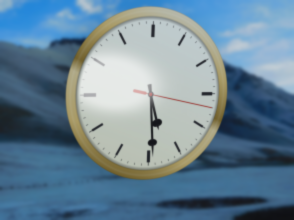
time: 5:29:17
